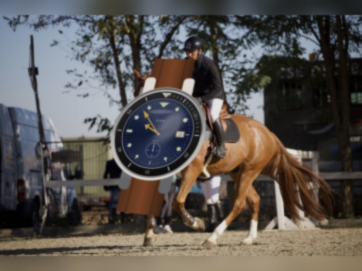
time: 9:53
